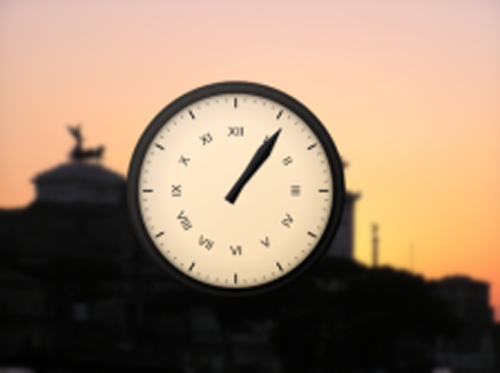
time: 1:06
